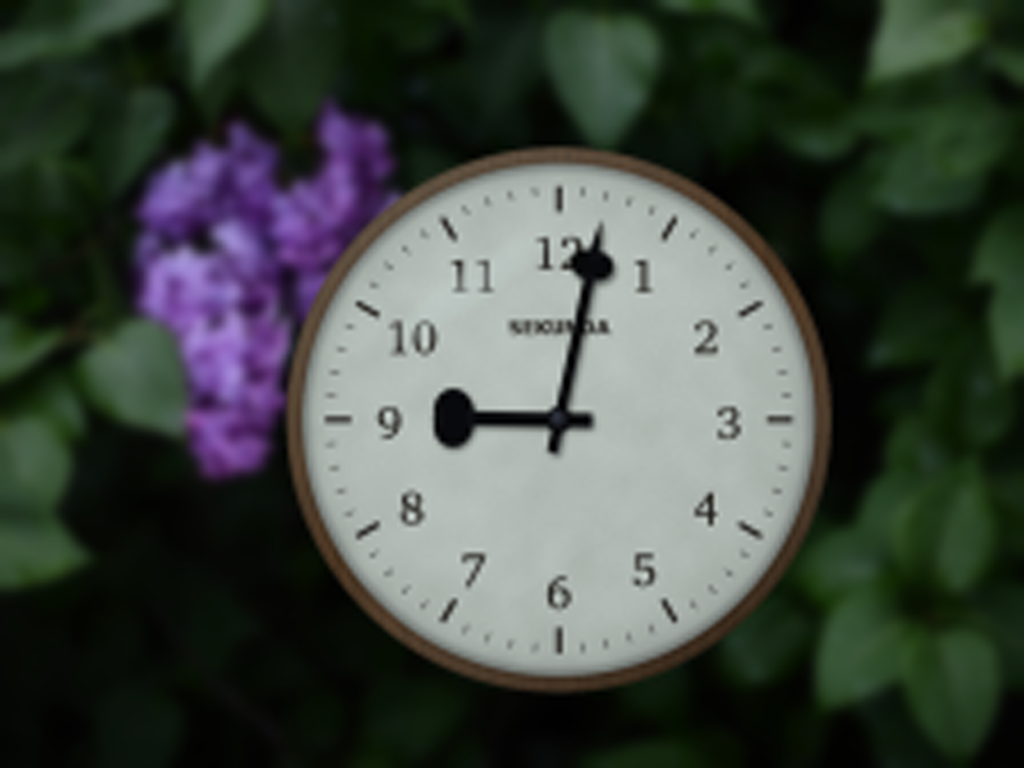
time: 9:02
